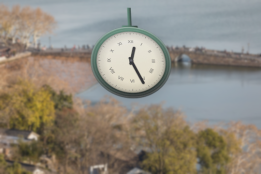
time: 12:26
